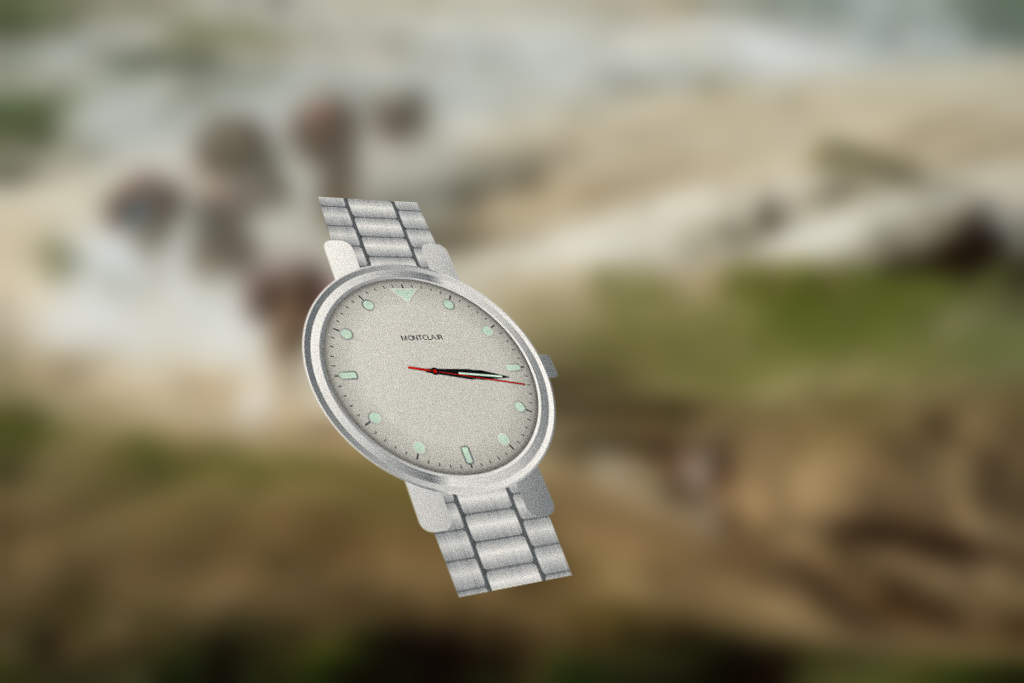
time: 3:16:17
